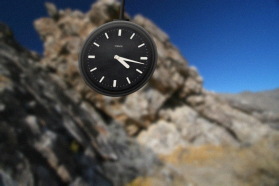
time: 4:17
